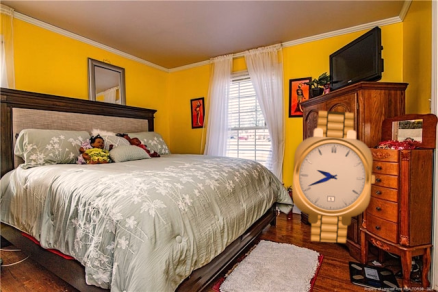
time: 9:41
